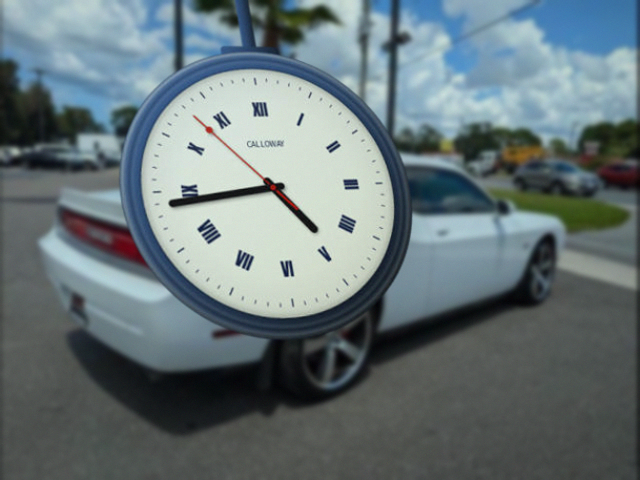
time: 4:43:53
